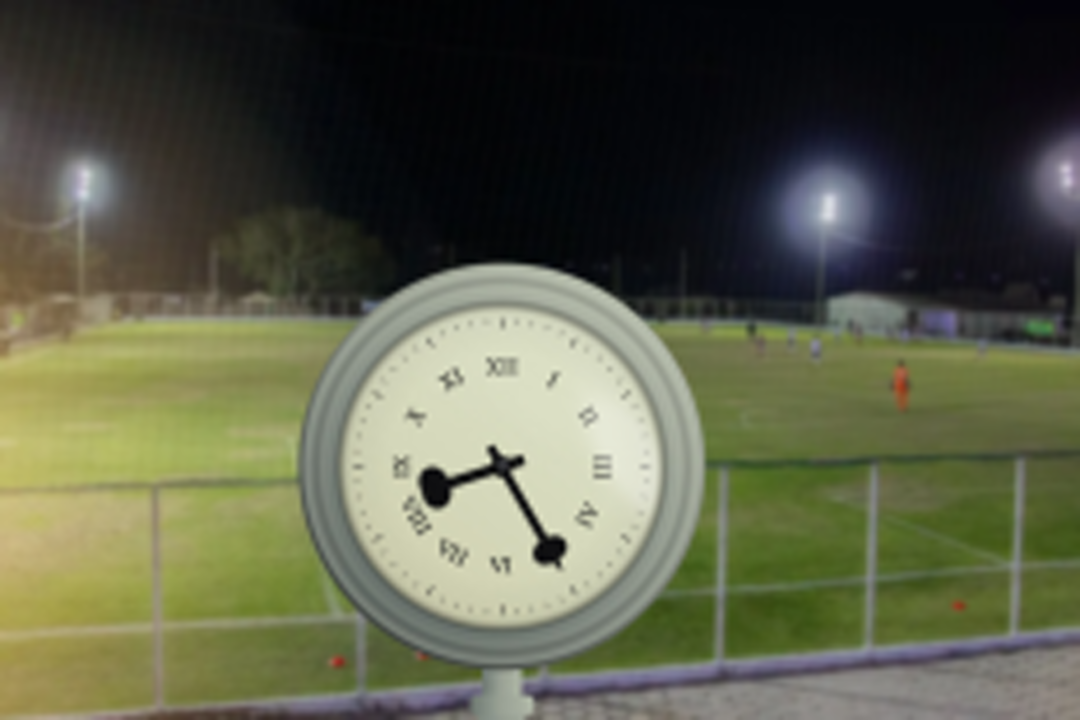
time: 8:25
